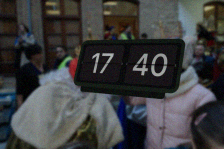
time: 17:40
